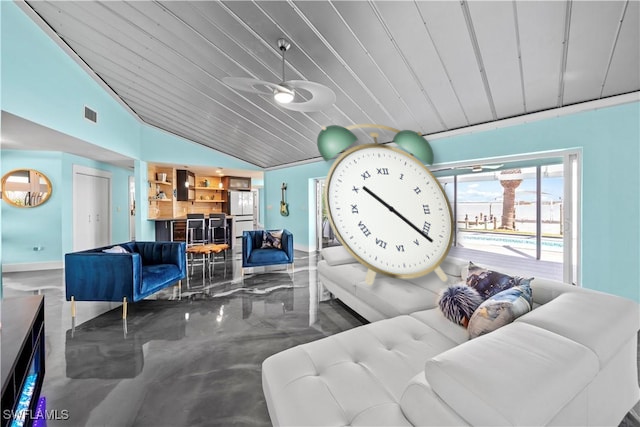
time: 10:22
